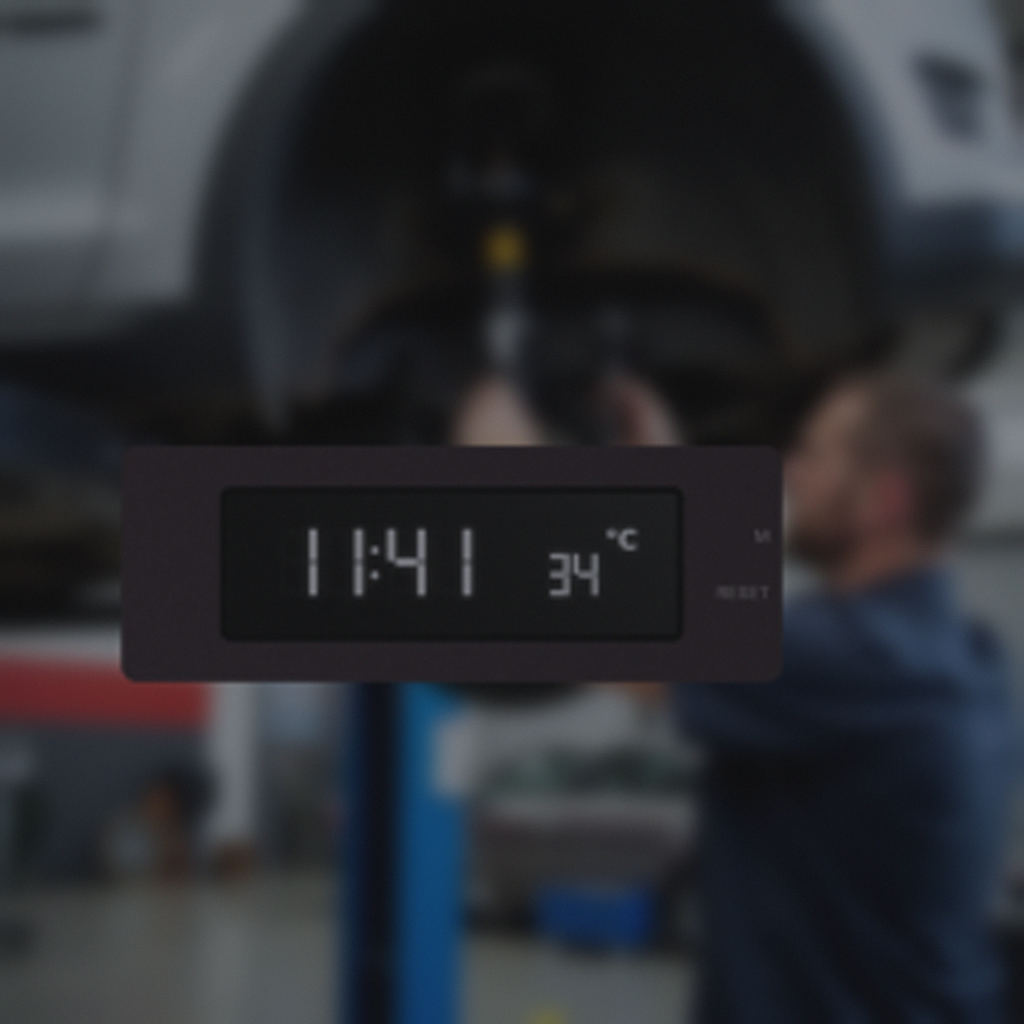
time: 11:41
